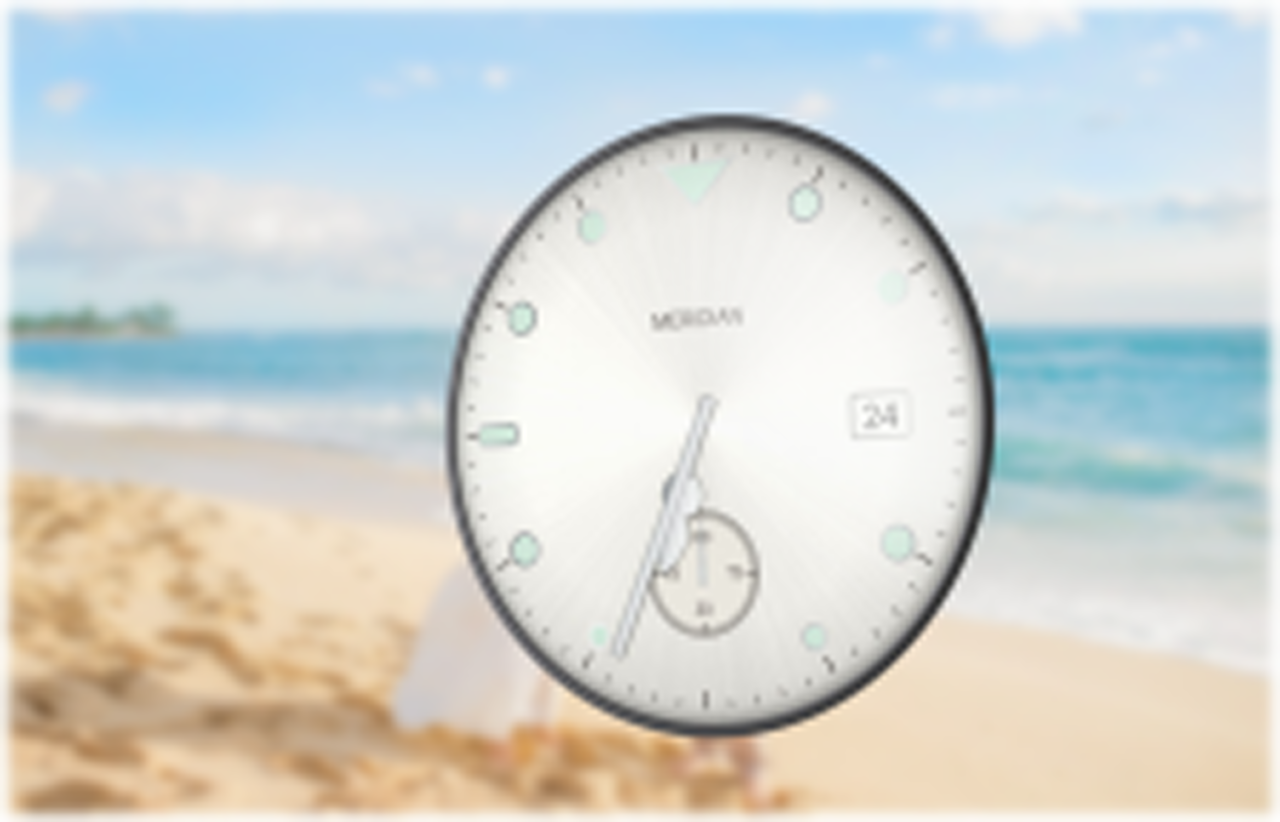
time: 6:34
